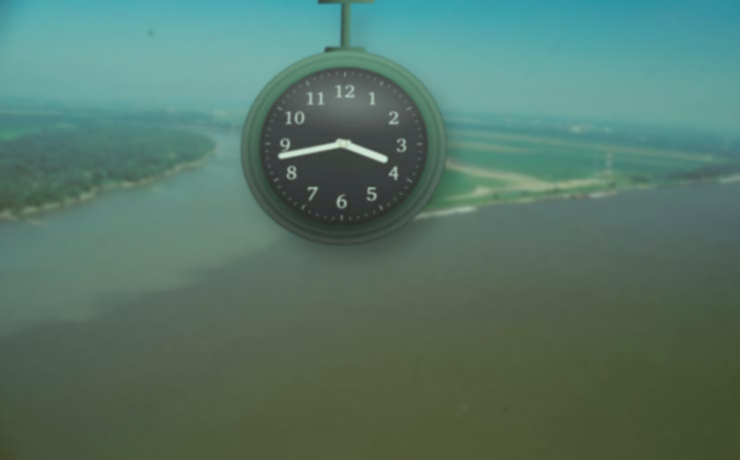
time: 3:43
